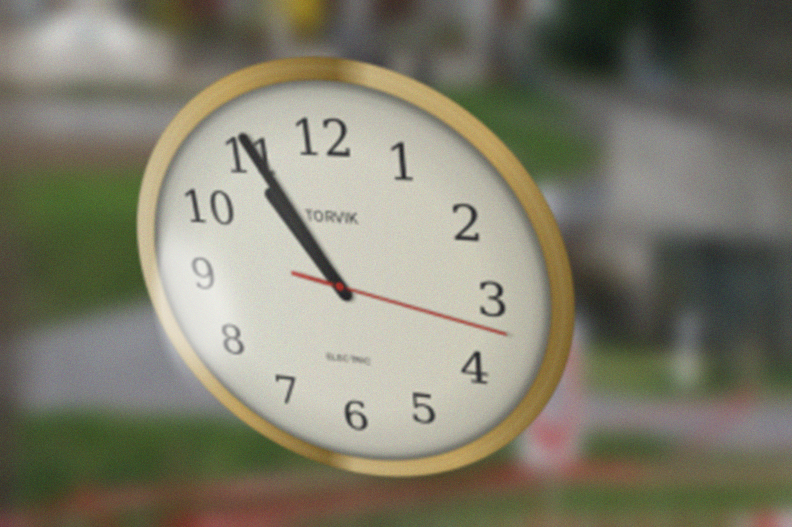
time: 10:55:17
